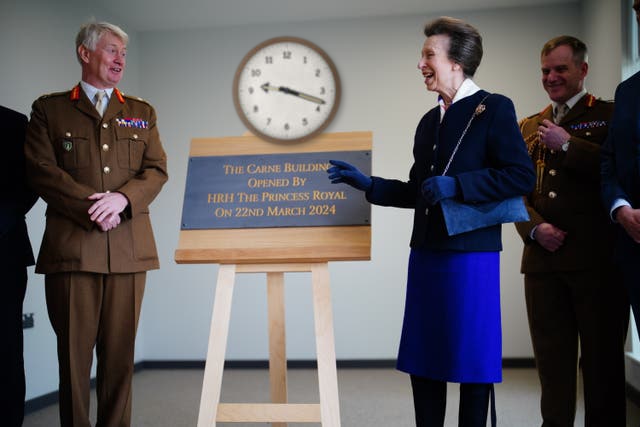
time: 9:18
